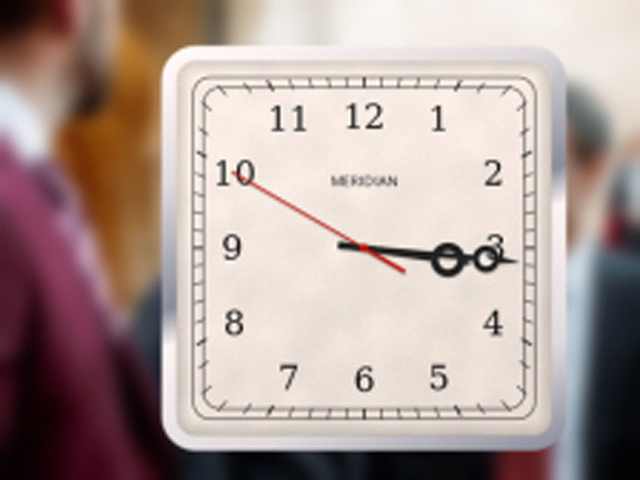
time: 3:15:50
